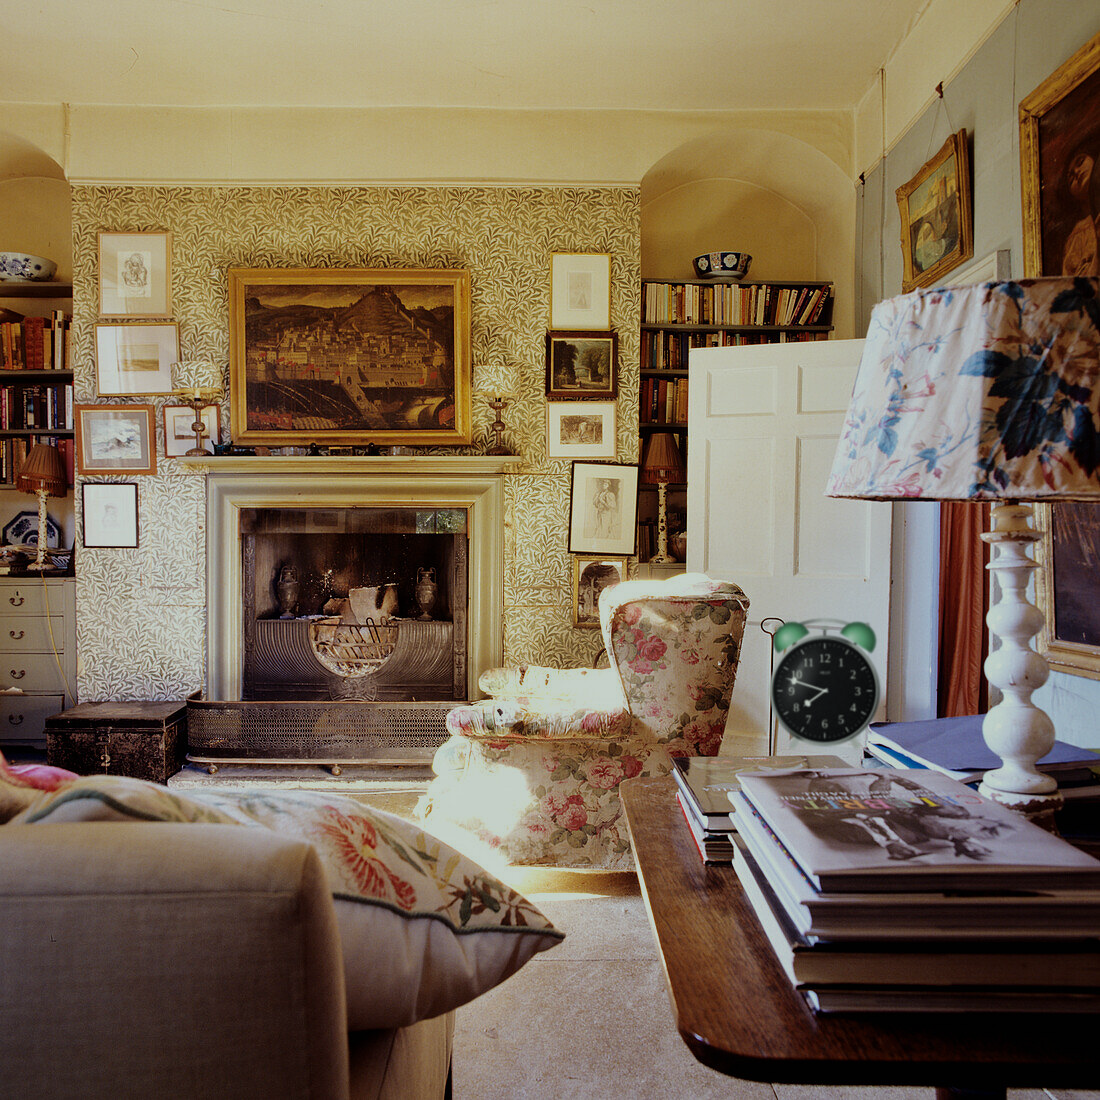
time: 7:48
